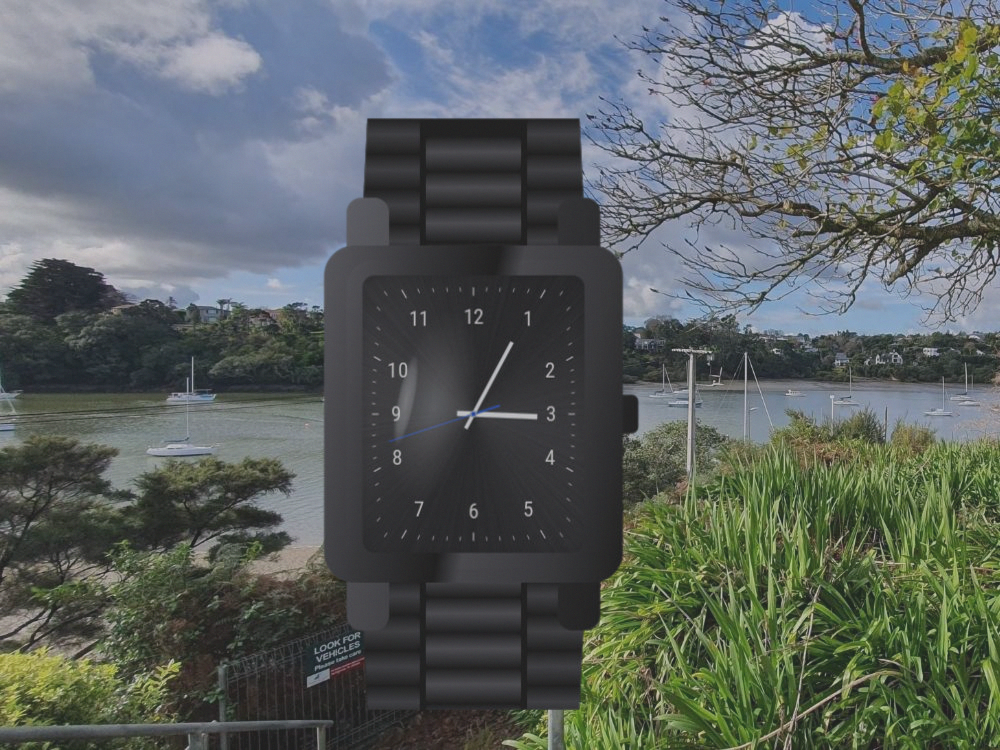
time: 3:04:42
